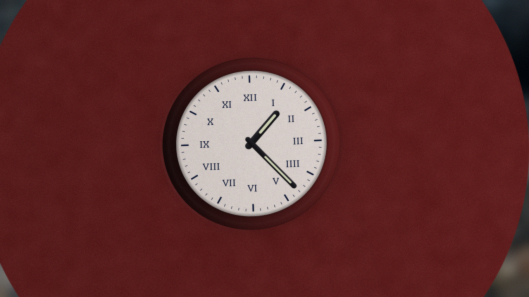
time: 1:23
